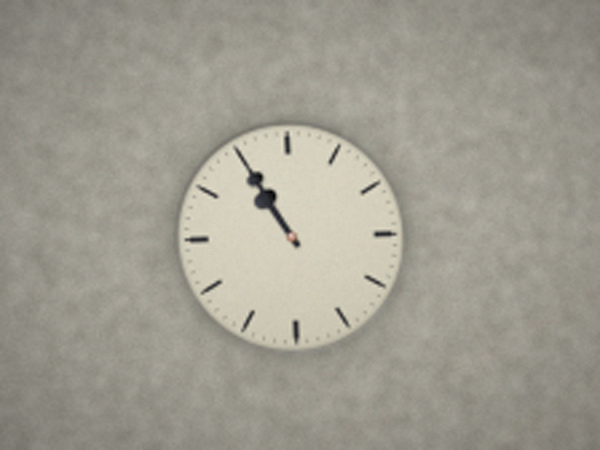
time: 10:55
